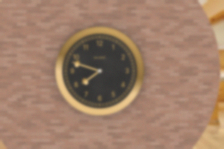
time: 7:48
